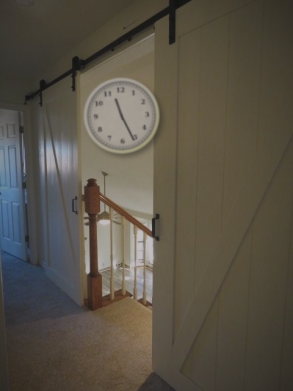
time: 11:26
